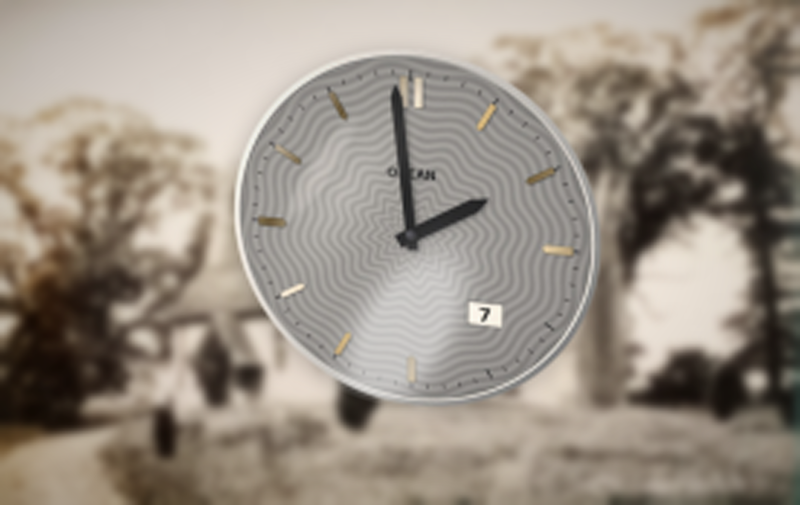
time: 1:59
